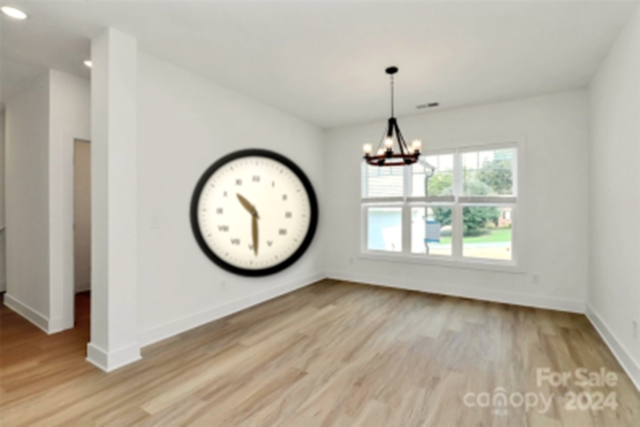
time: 10:29
